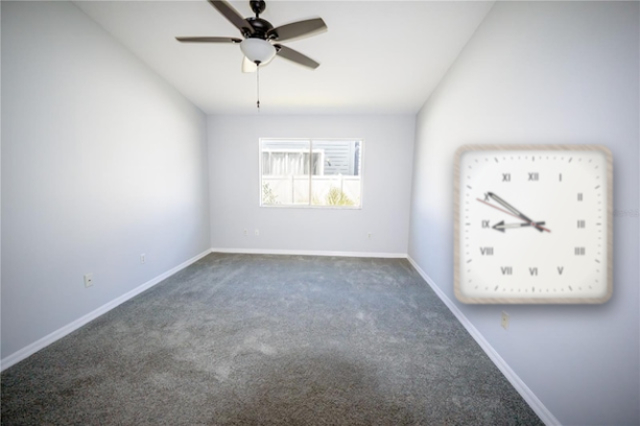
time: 8:50:49
